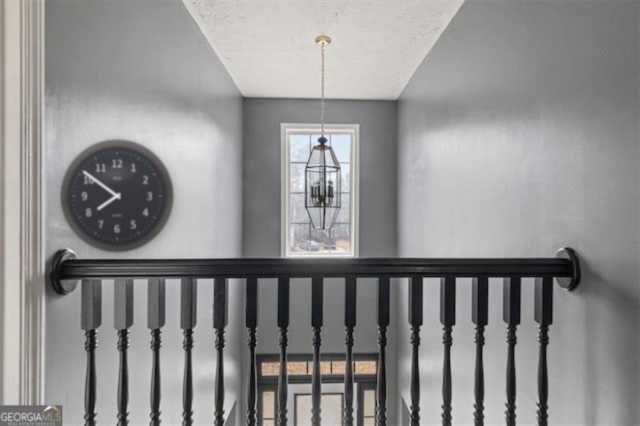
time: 7:51
